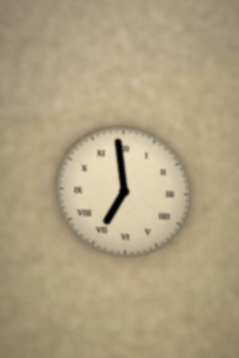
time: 6:59
